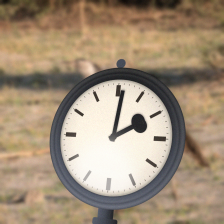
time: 2:01
